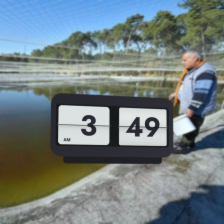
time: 3:49
